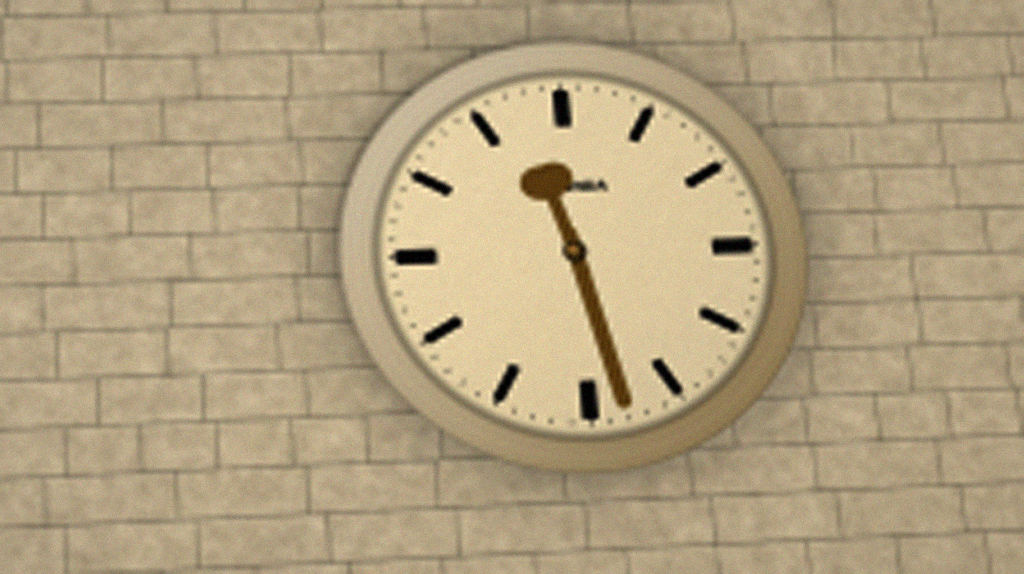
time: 11:28
